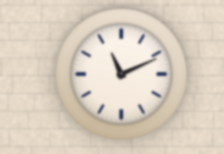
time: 11:11
